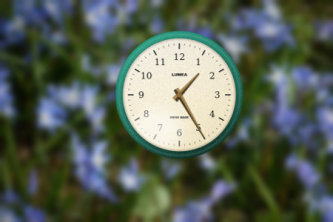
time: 1:25
